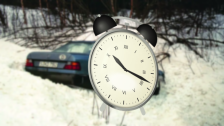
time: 10:18
